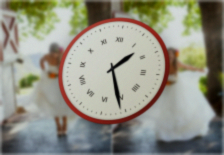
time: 1:26
